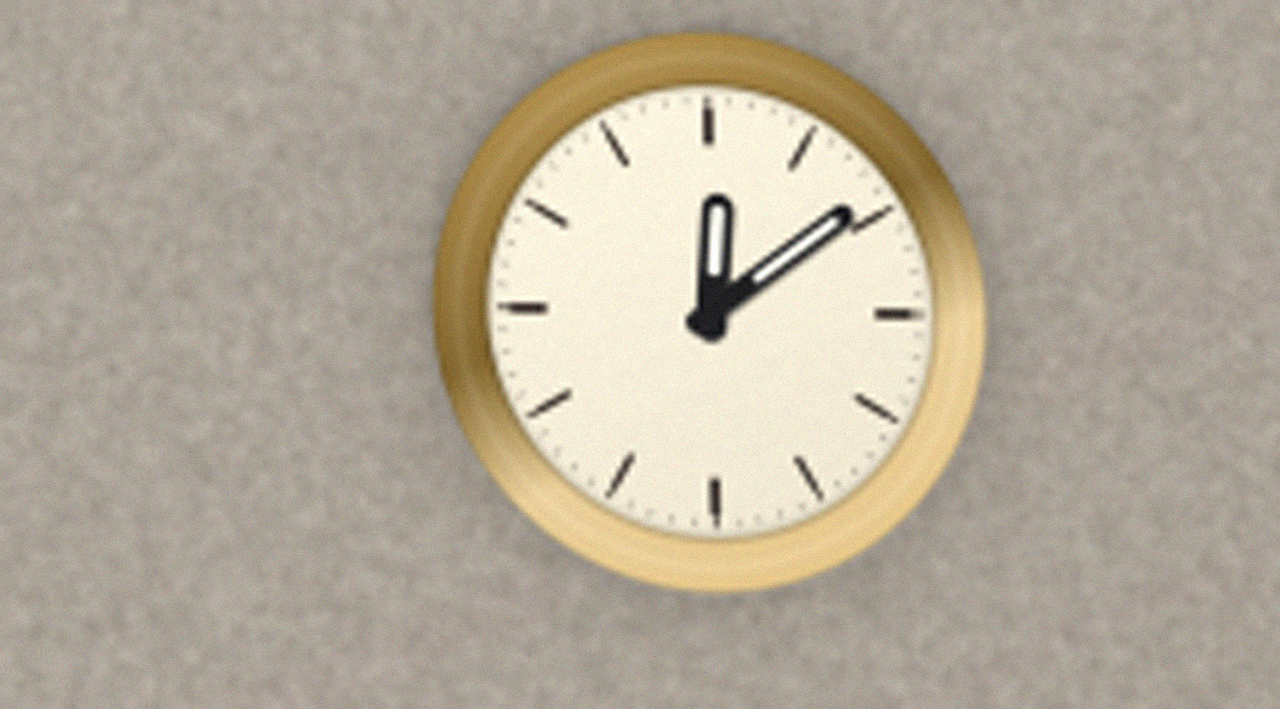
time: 12:09
